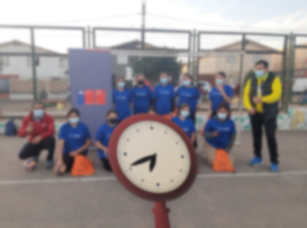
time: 6:41
